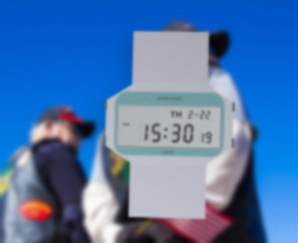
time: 15:30
